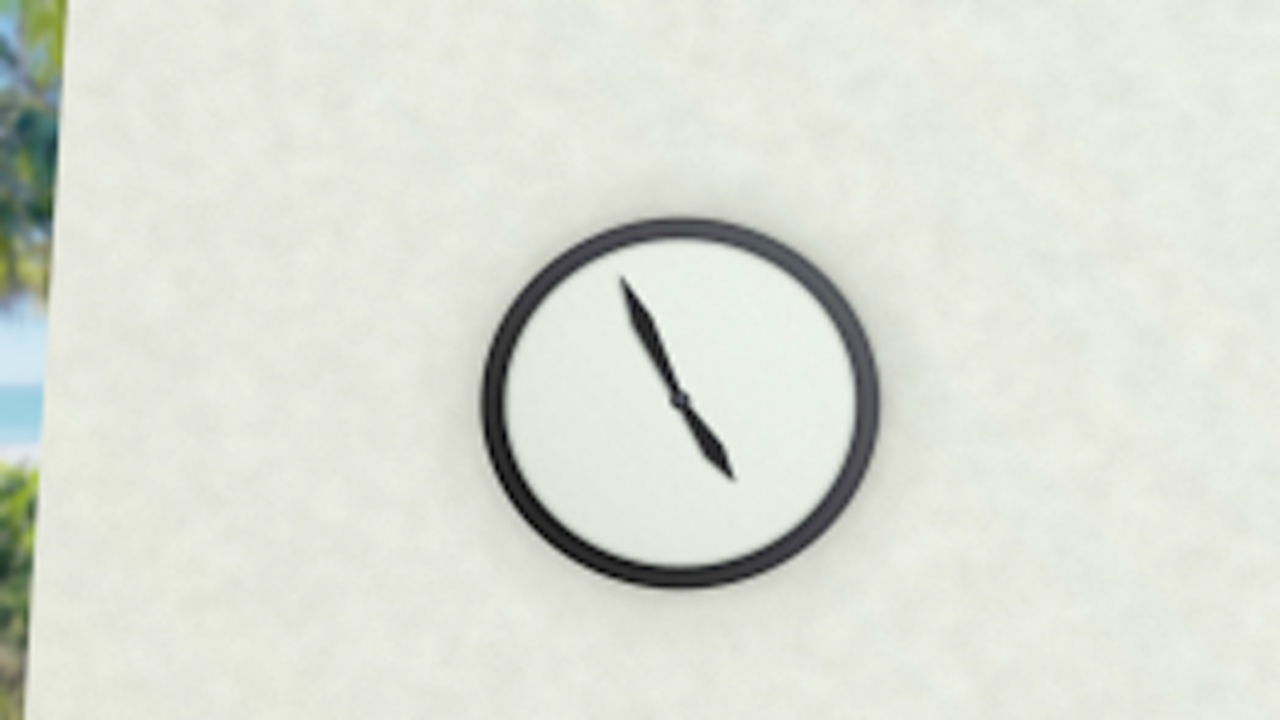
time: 4:56
